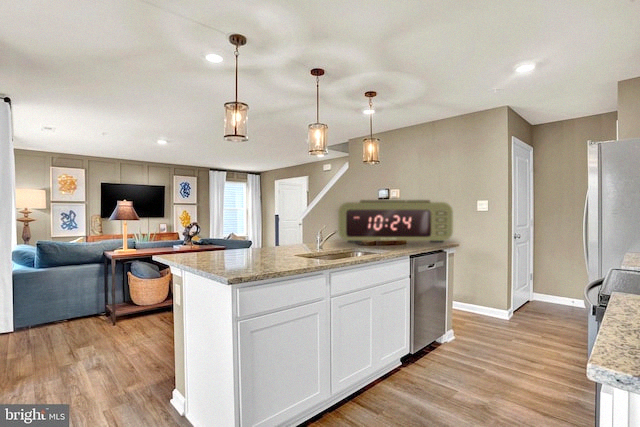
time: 10:24
